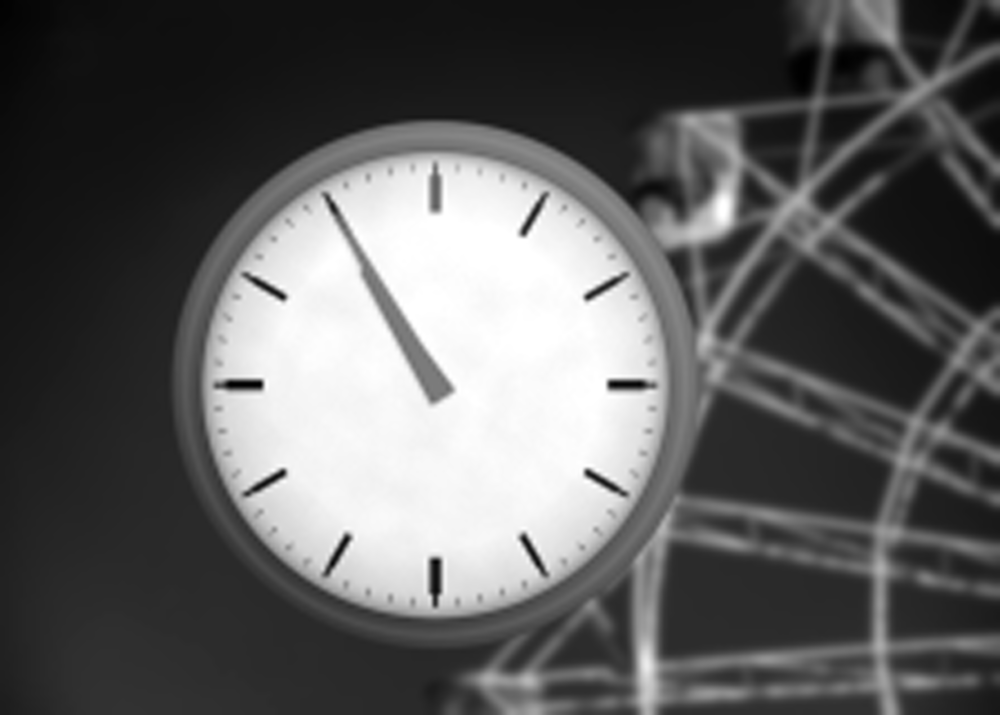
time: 10:55
